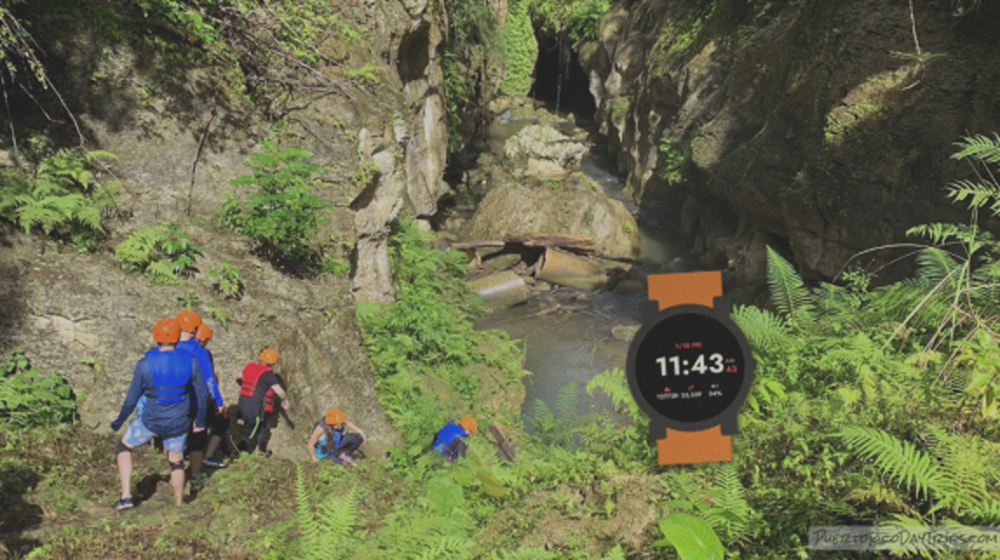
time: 11:43
